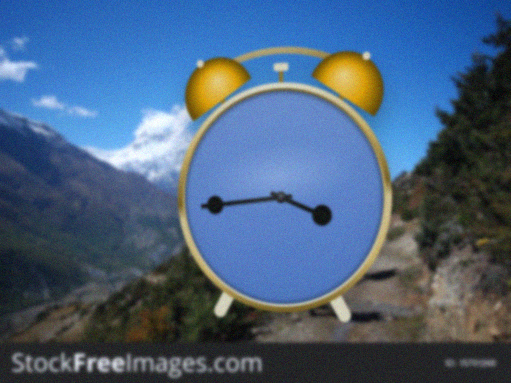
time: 3:44
